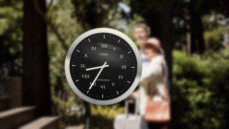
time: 8:35
